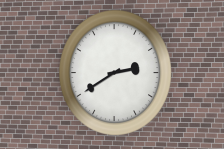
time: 2:40
